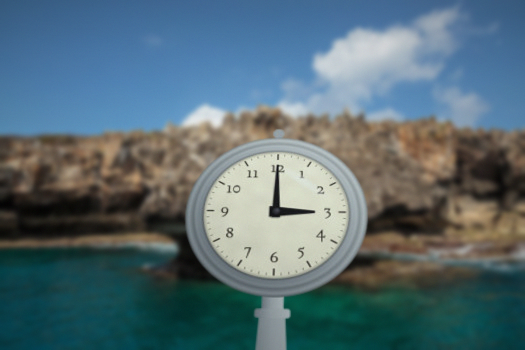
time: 3:00
